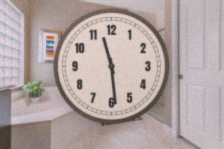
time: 11:29
